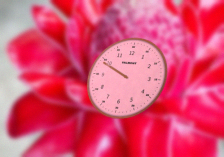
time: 9:49
